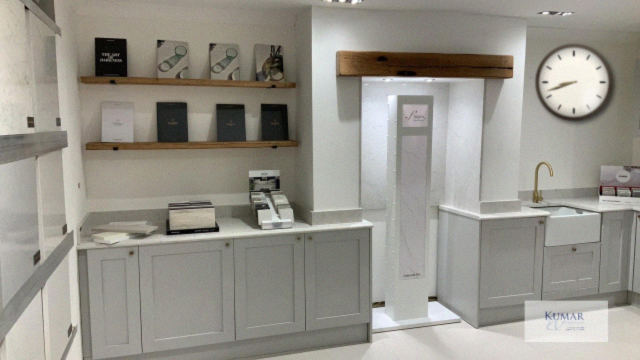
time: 8:42
